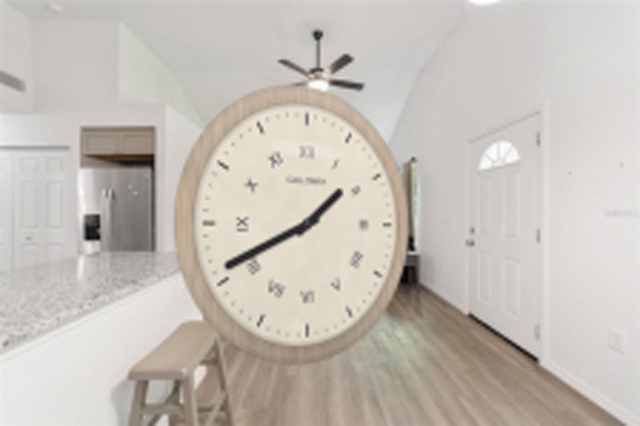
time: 1:41
